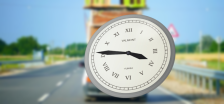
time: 3:46
